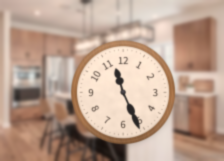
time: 11:26
